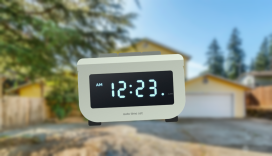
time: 12:23
